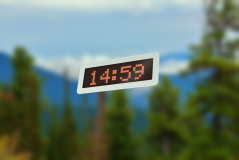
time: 14:59
